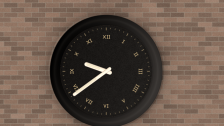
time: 9:39
